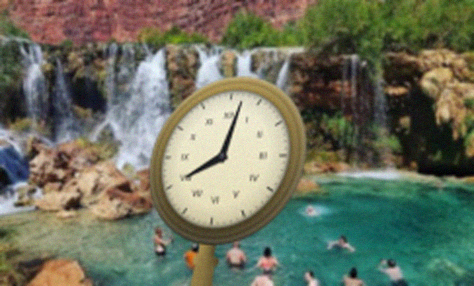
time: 8:02
